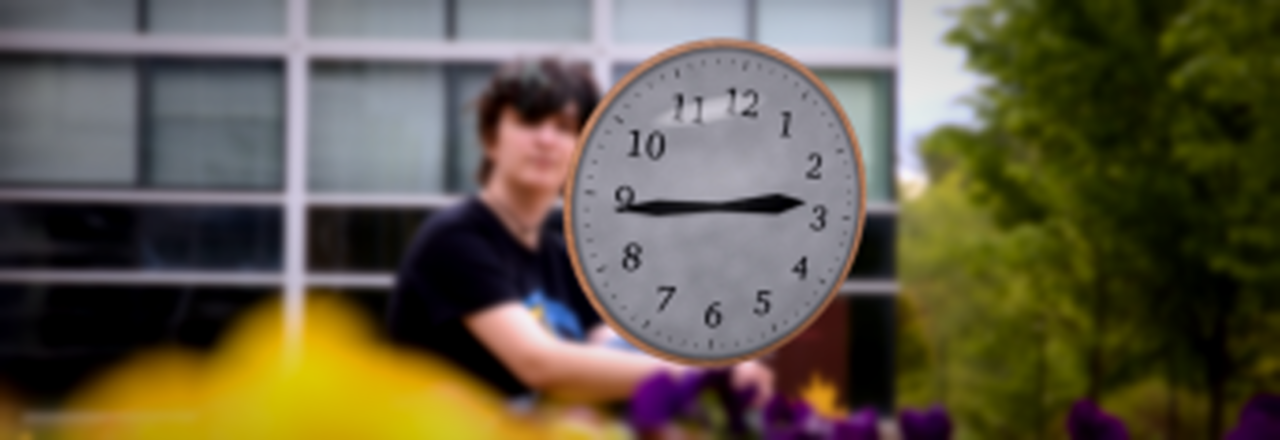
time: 2:44
